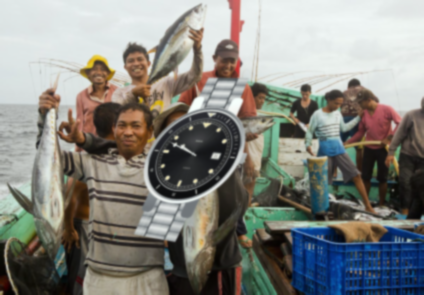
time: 9:48
